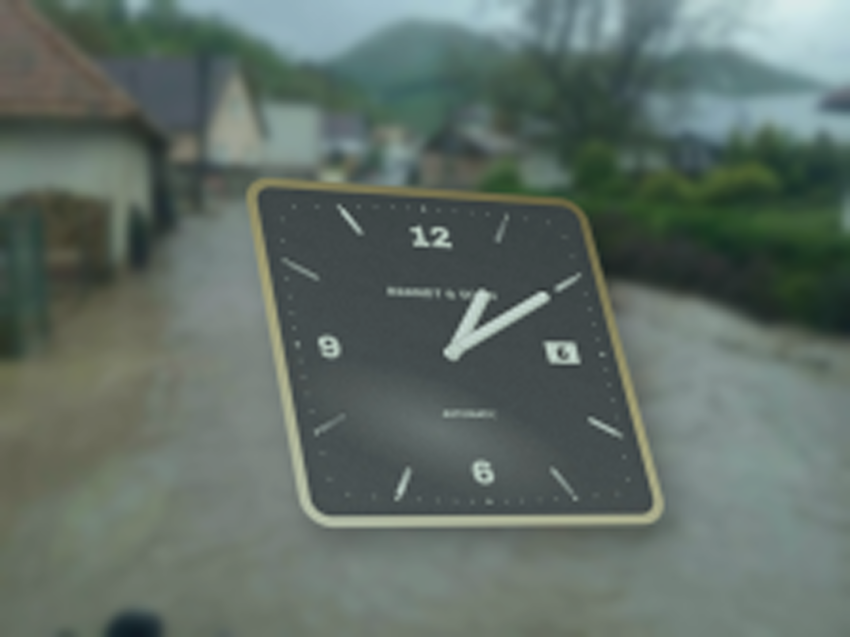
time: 1:10
